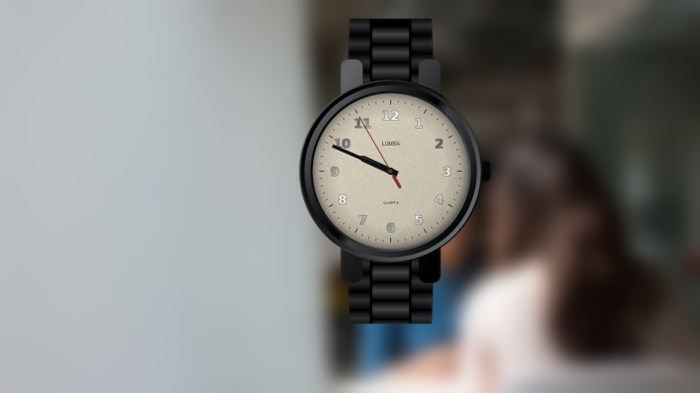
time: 9:48:55
